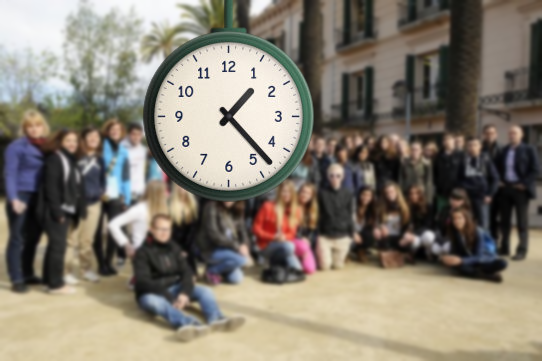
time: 1:23
